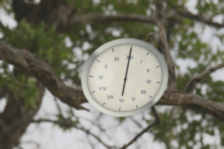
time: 6:00
